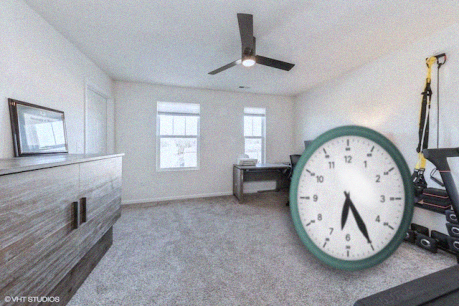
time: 6:25
